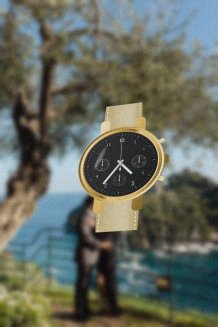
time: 4:36
